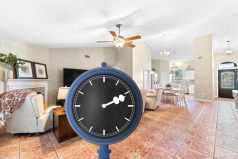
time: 2:11
